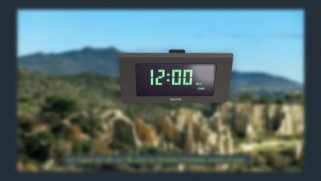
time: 12:00
